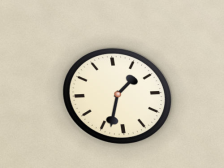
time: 1:33
